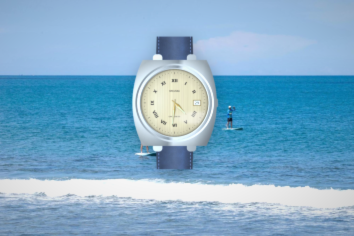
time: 4:31
